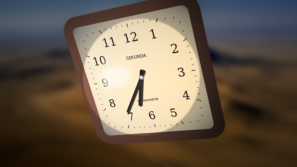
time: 6:36
